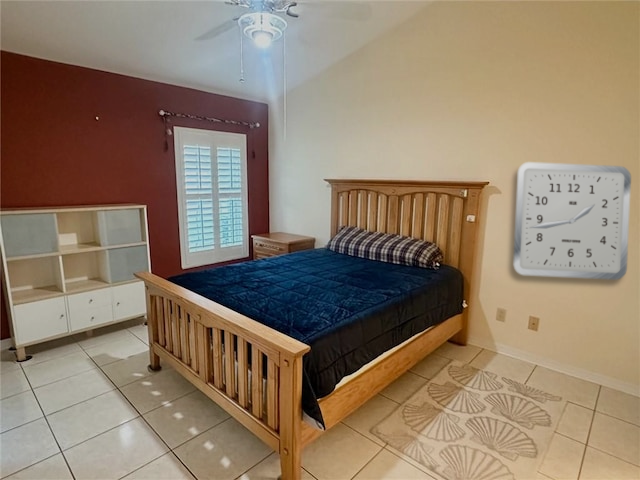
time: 1:43
